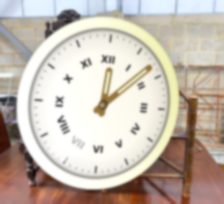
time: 12:08
